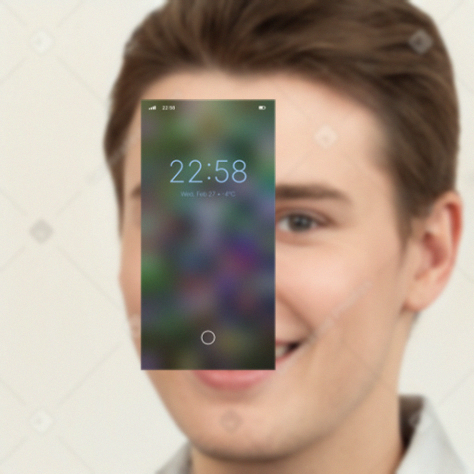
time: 22:58
